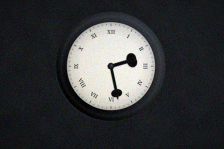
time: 2:28
